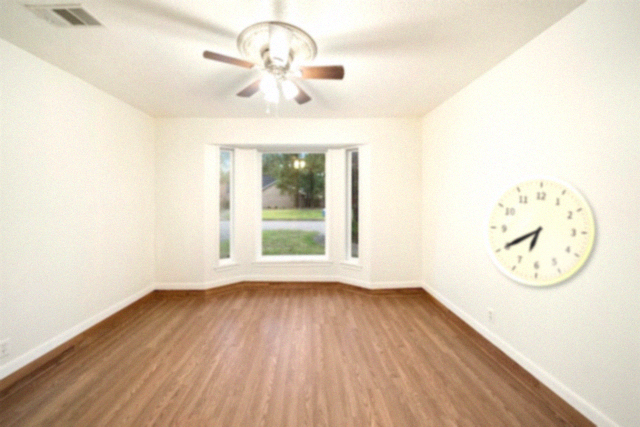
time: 6:40
